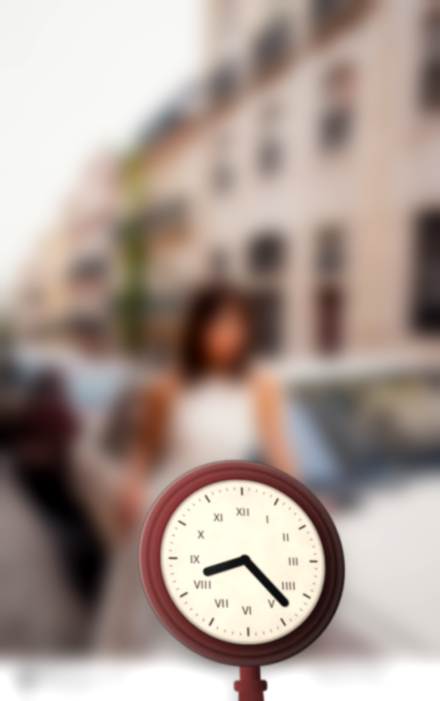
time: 8:23
